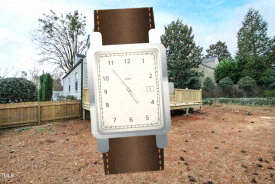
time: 4:54
